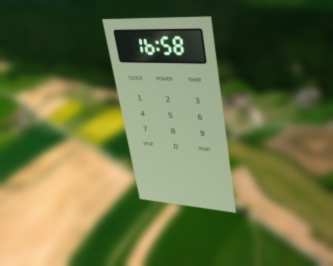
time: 16:58
